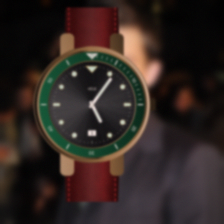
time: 5:06
